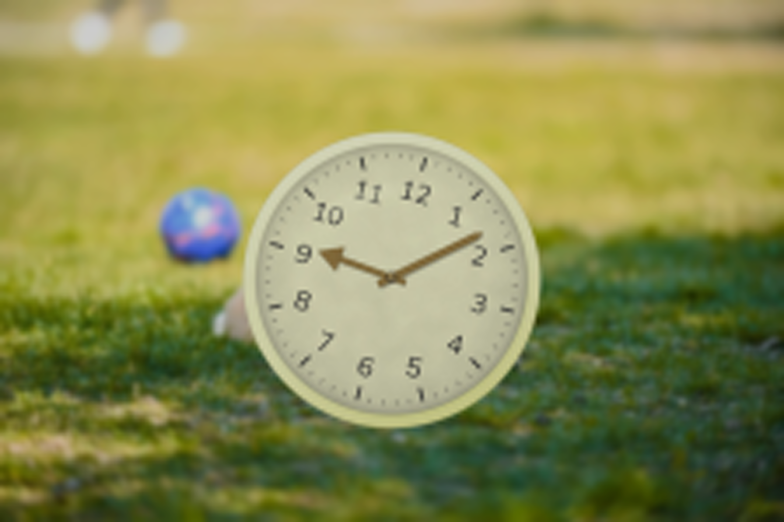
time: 9:08
